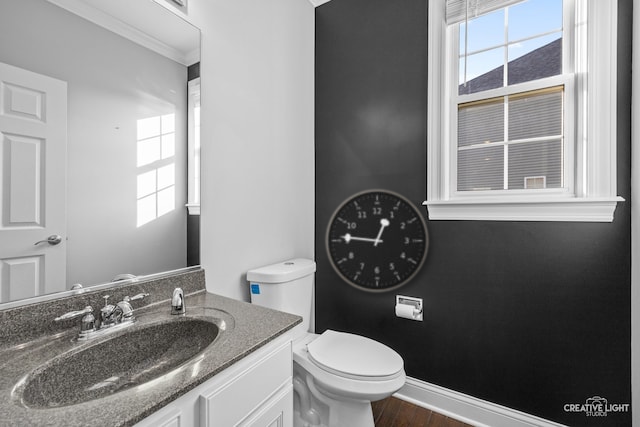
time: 12:46
